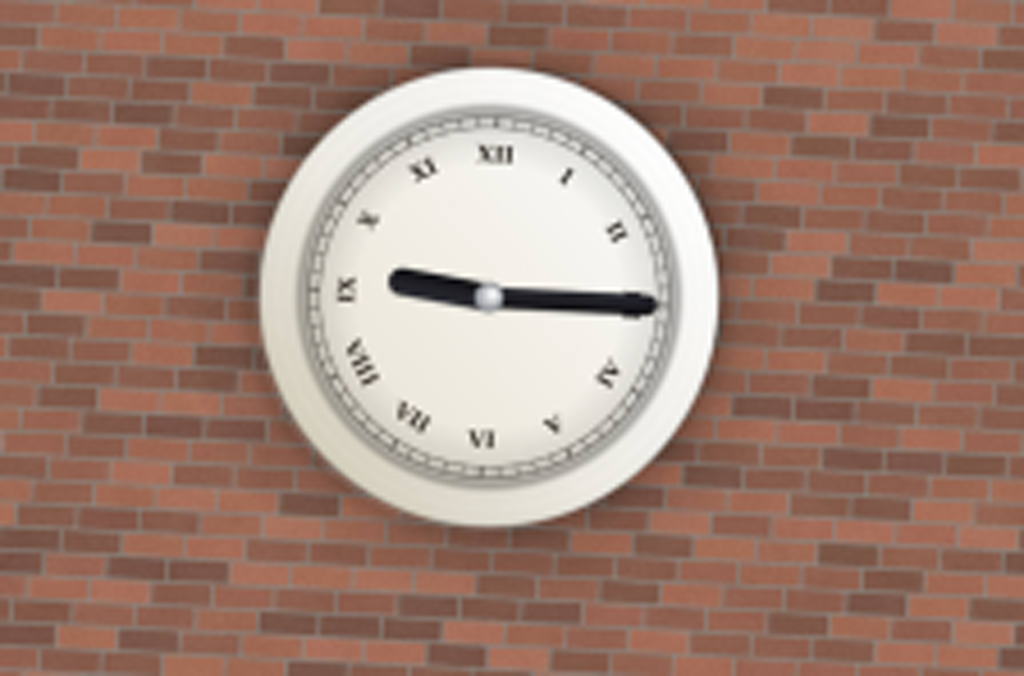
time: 9:15
